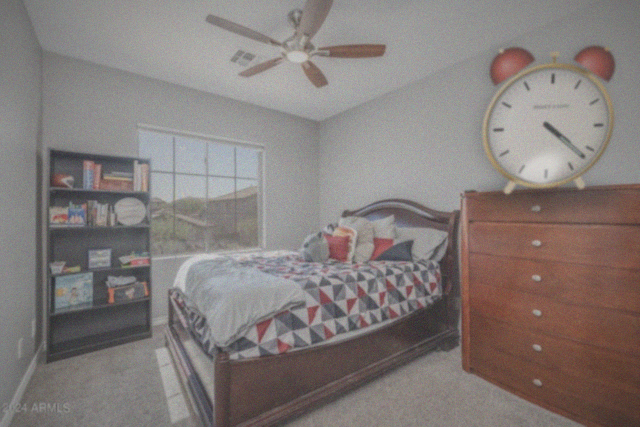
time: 4:22
